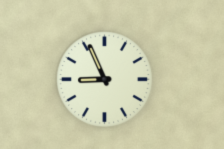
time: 8:56
